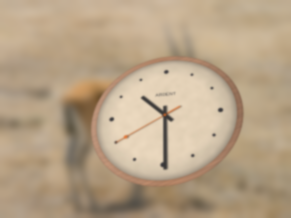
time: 10:29:40
